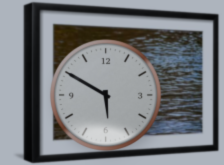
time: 5:50
